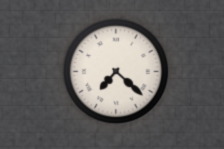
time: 7:22
